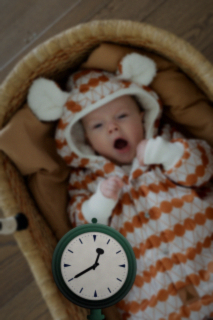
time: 12:40
